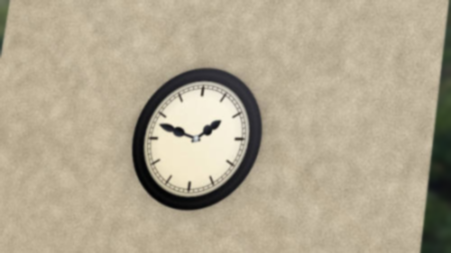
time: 1:48
